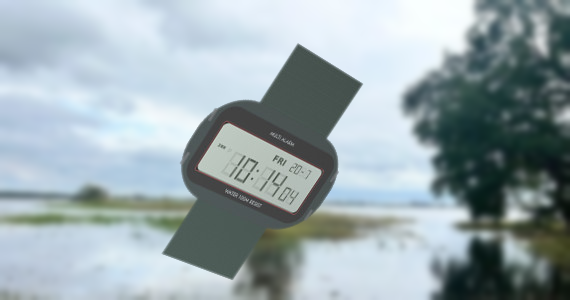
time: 10:14:04
